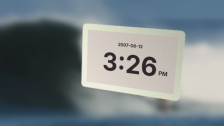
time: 3:26
